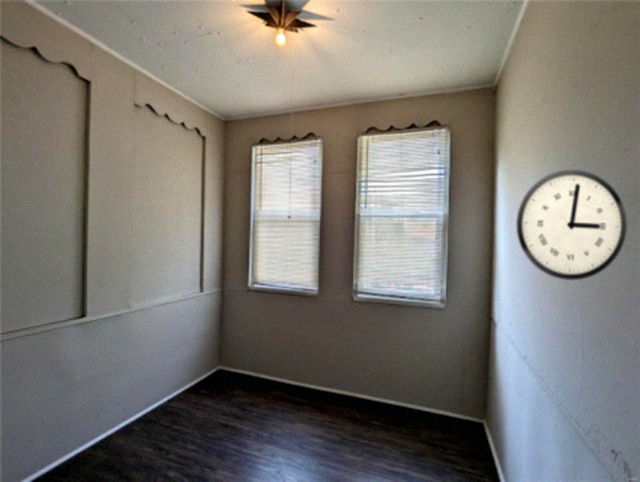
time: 3:01
